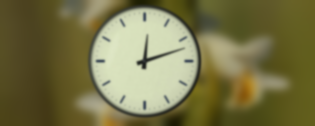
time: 12:12
